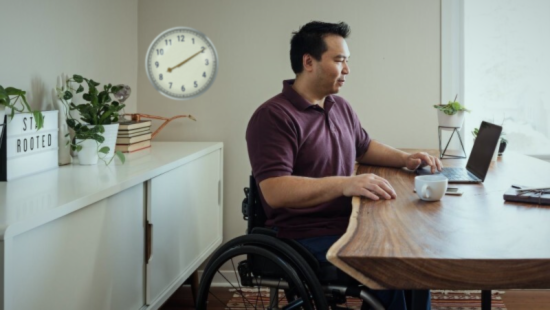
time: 8:10
